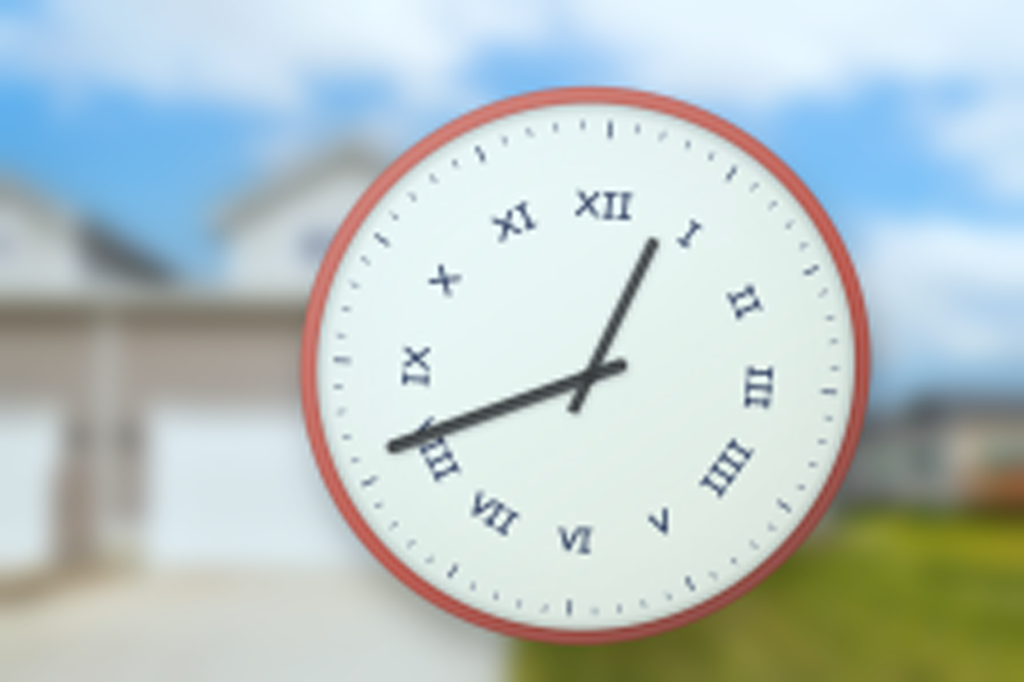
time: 12:41
